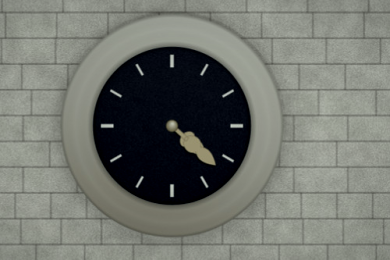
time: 4:22
